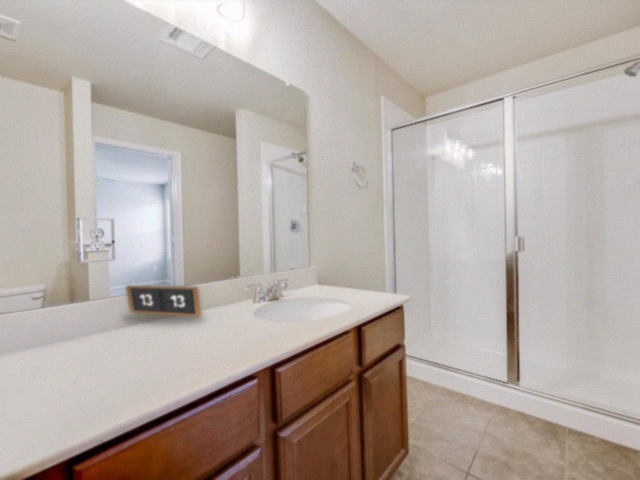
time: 13:13
